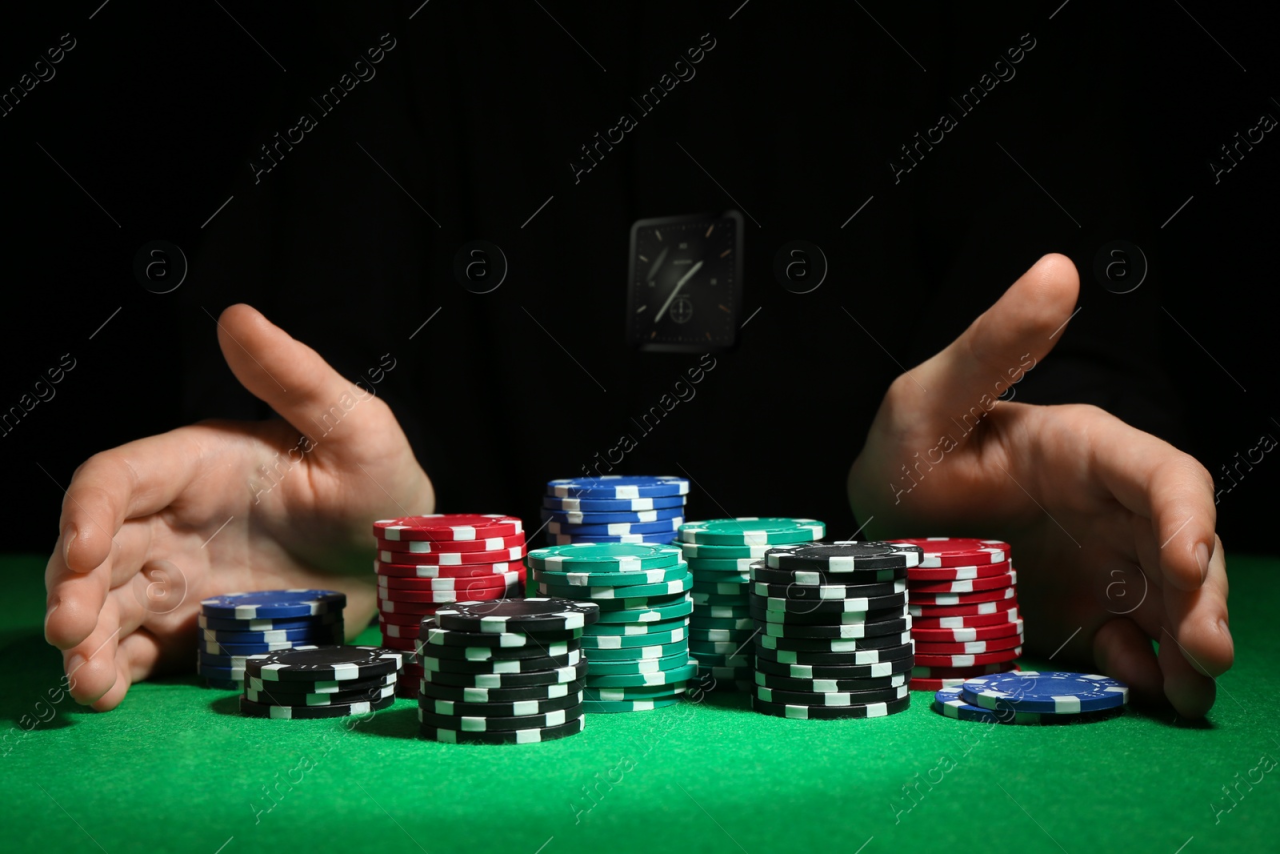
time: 1:36
